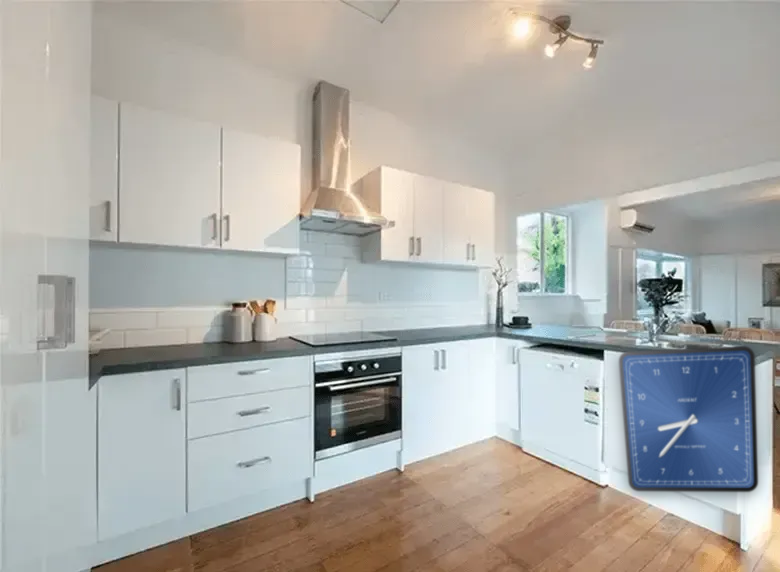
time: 8:37
